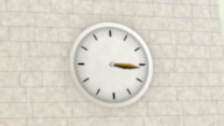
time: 3:16
